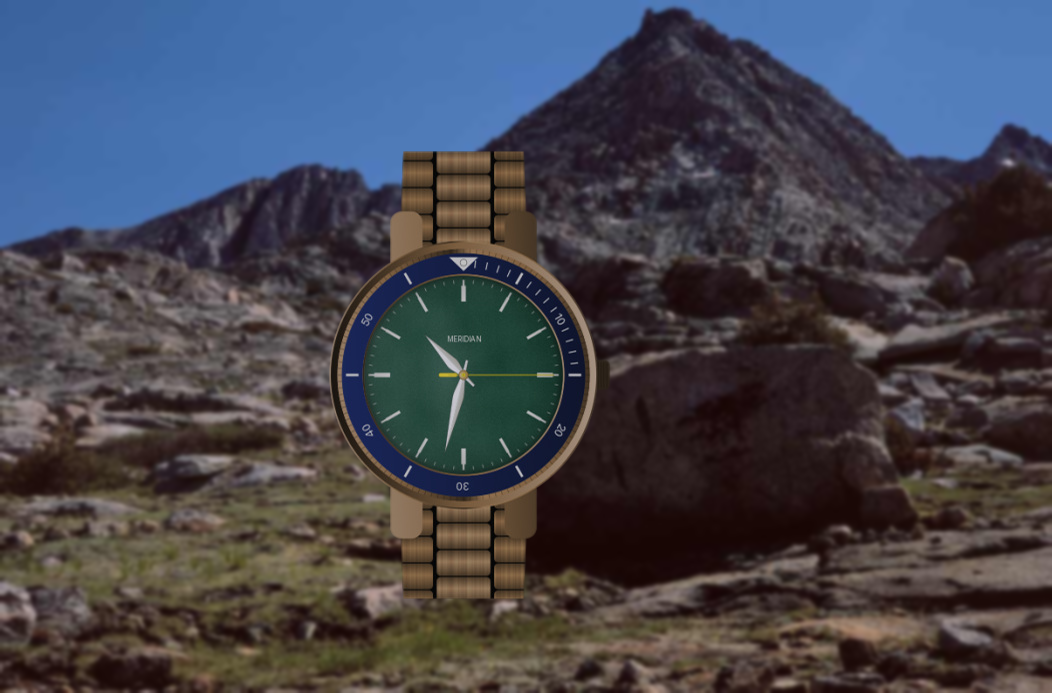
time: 10:32:15
